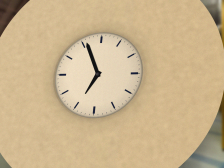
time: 6:56
